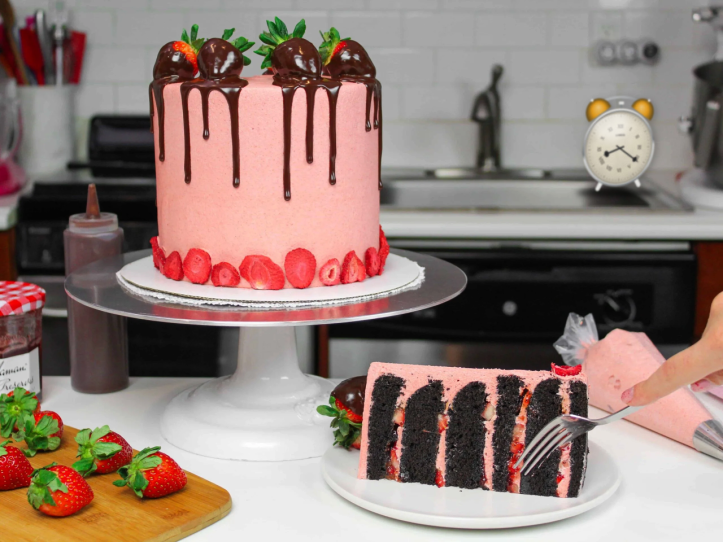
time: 8:21
